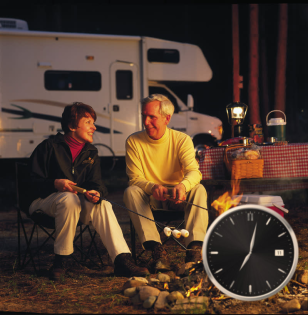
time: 7:02
